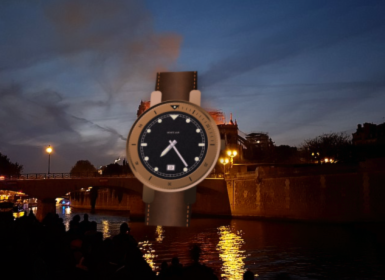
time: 7:24
